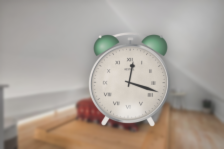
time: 12:18
